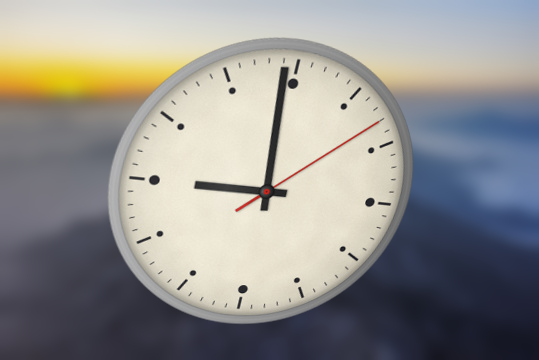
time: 8:59:08
